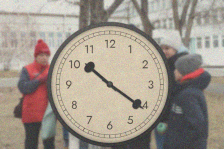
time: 10:21
